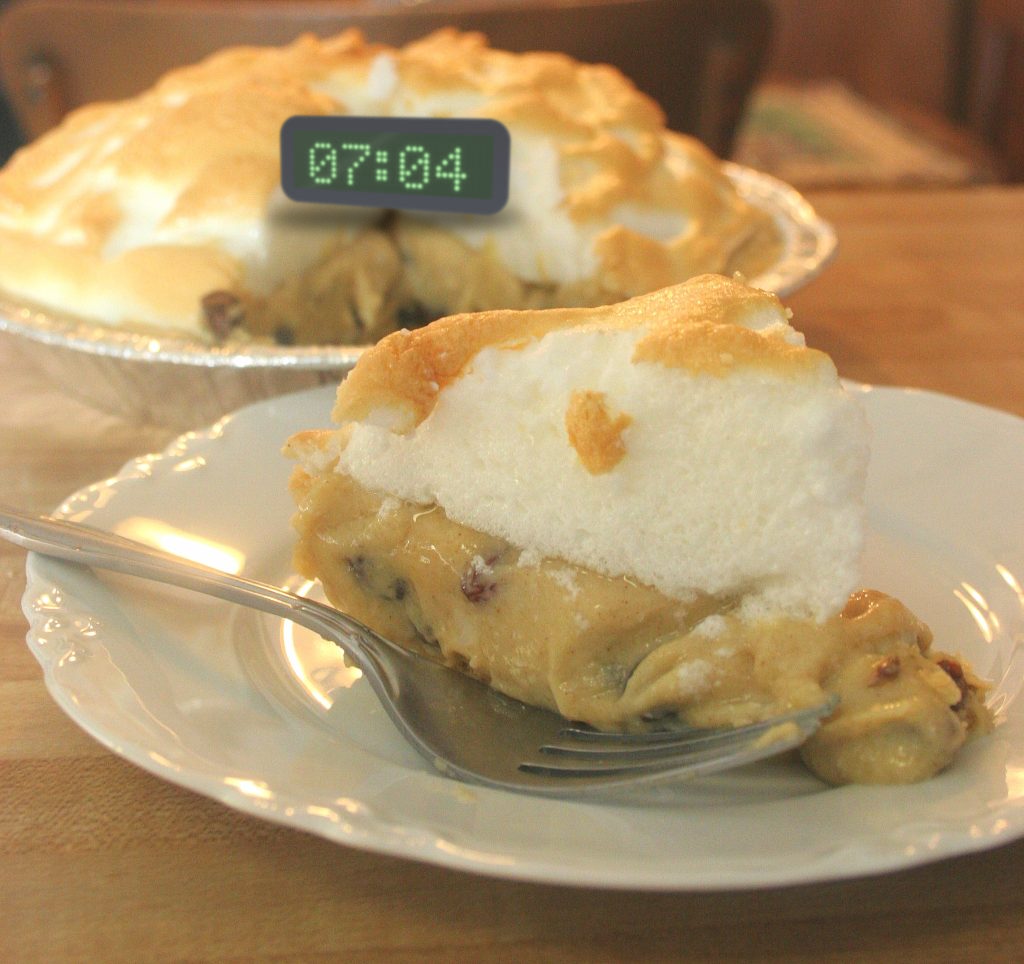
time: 7:04
